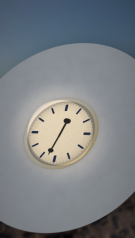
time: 12:33
